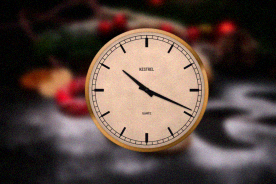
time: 10:19
